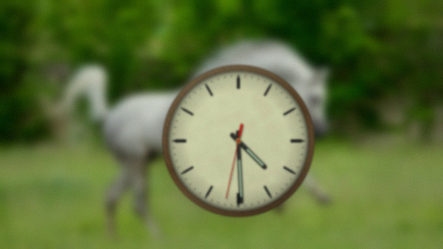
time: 4:29:32
